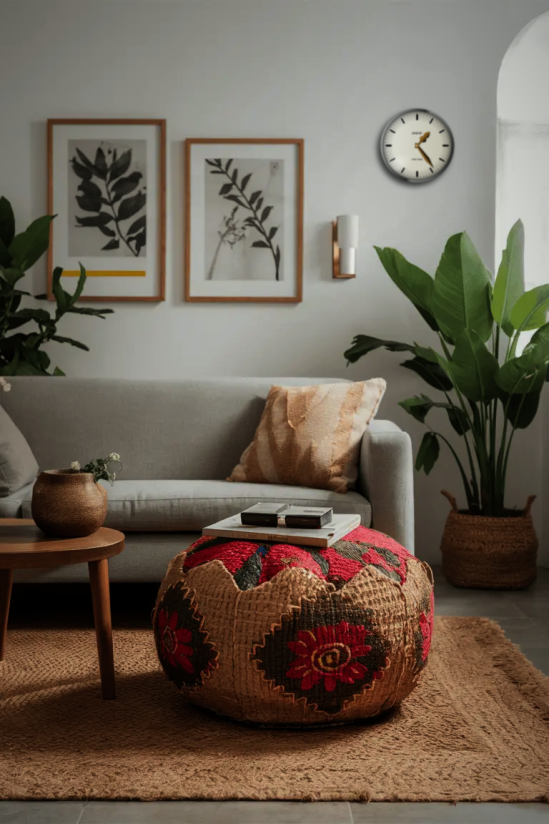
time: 1:24
